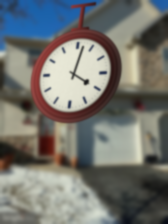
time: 4:02
